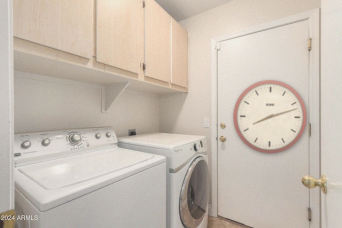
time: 8:12
